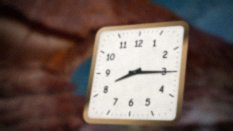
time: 8:15
